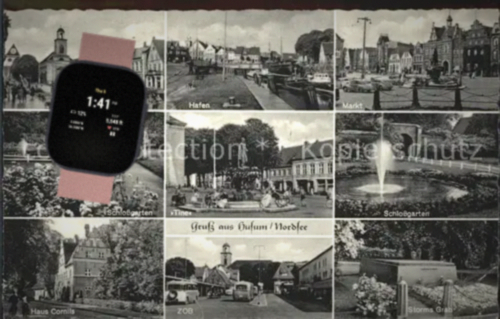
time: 1:41
